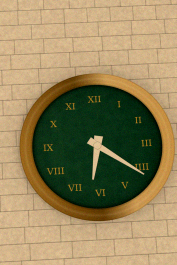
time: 6:21
